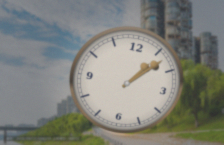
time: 1:07
